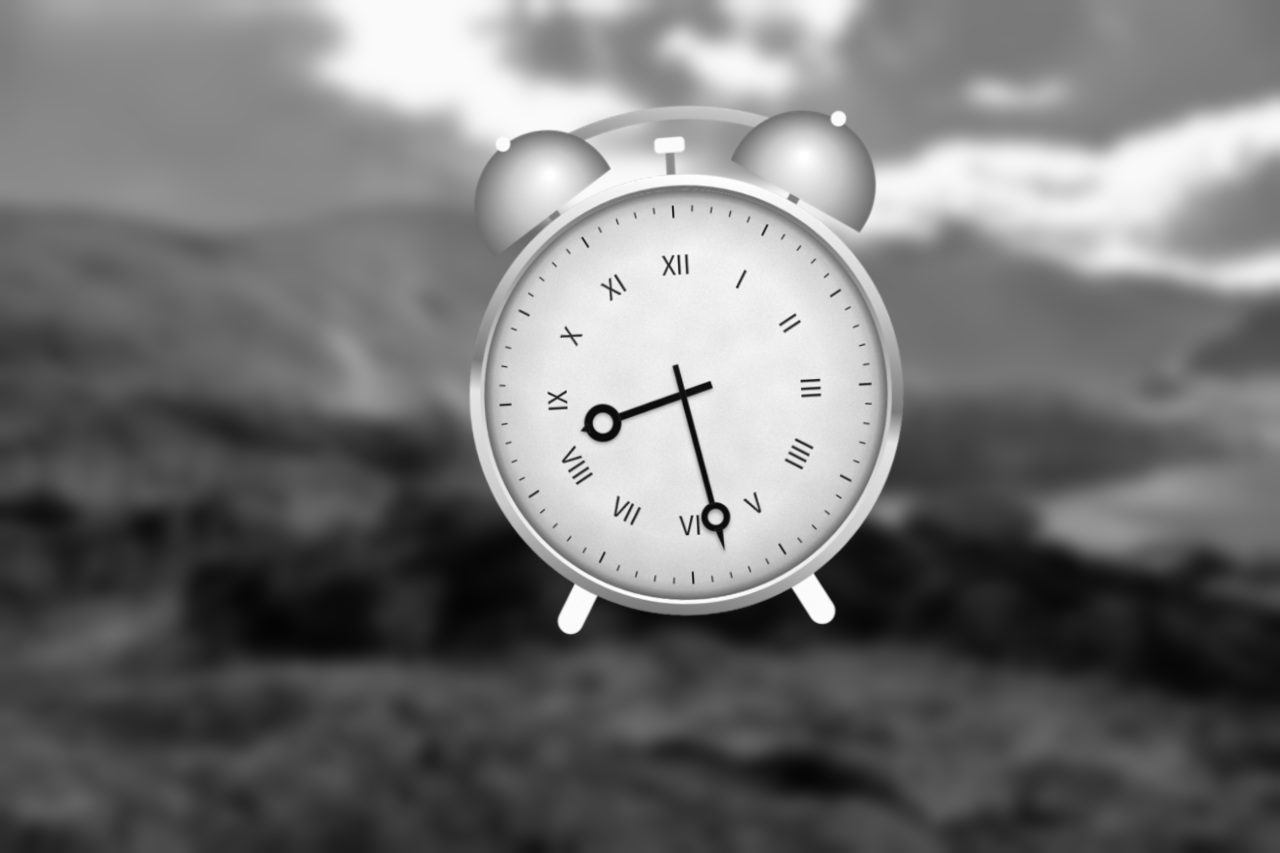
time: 8:28
